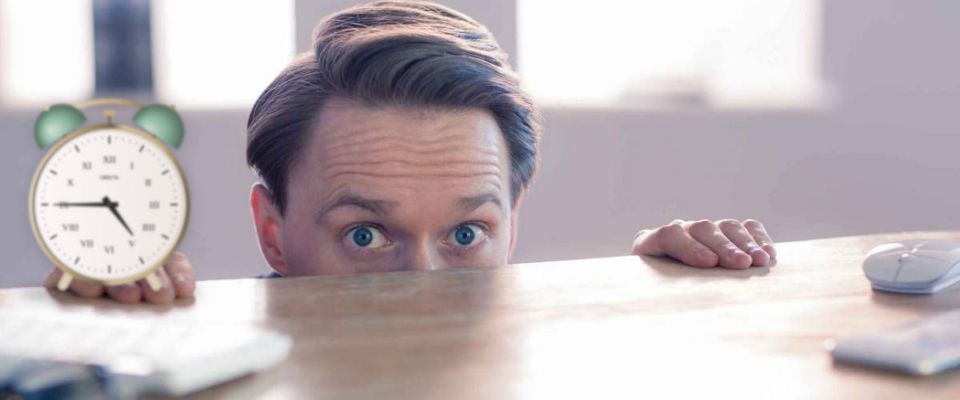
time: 4:45
